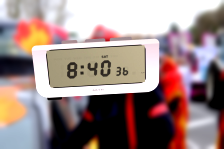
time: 8:40:36
